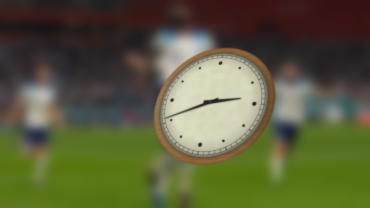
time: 2:41
